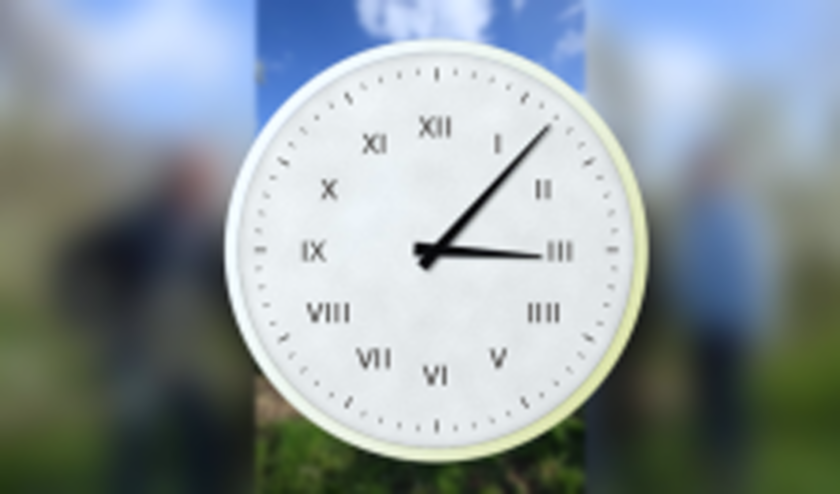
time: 3:07
